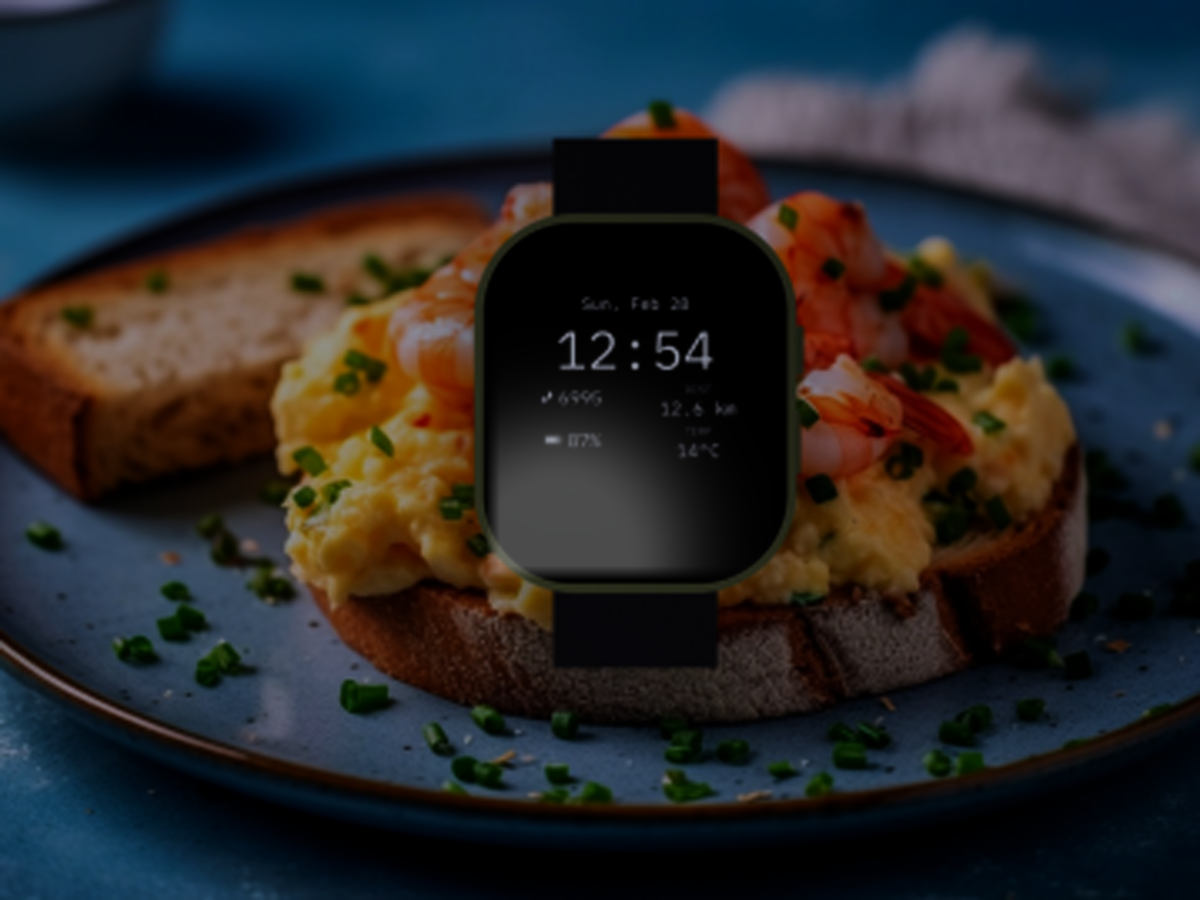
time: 12:54
